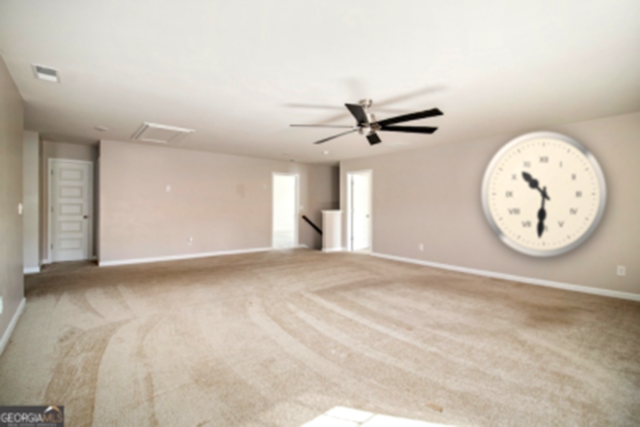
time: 10:31
